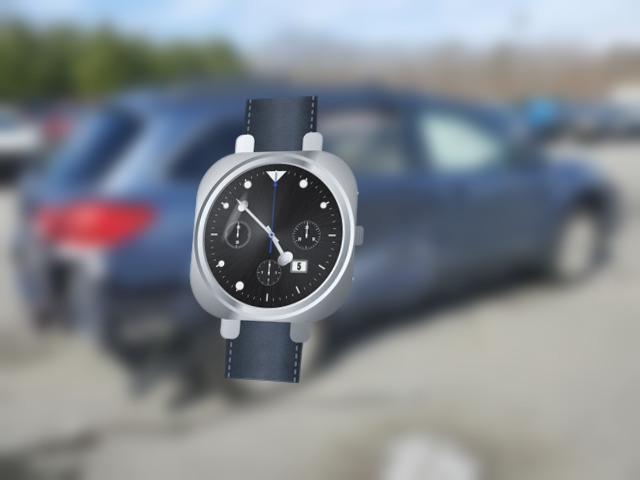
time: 4:52
